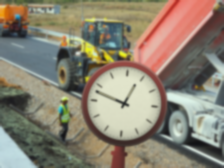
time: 12:48
